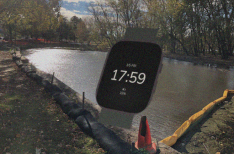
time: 17:59
